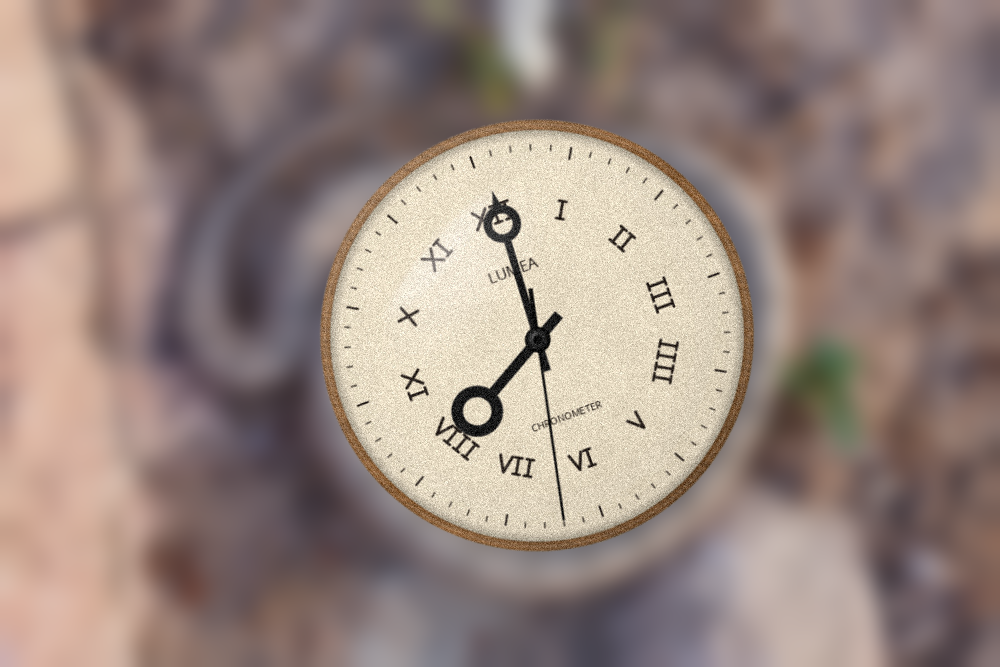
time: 8:00:32
